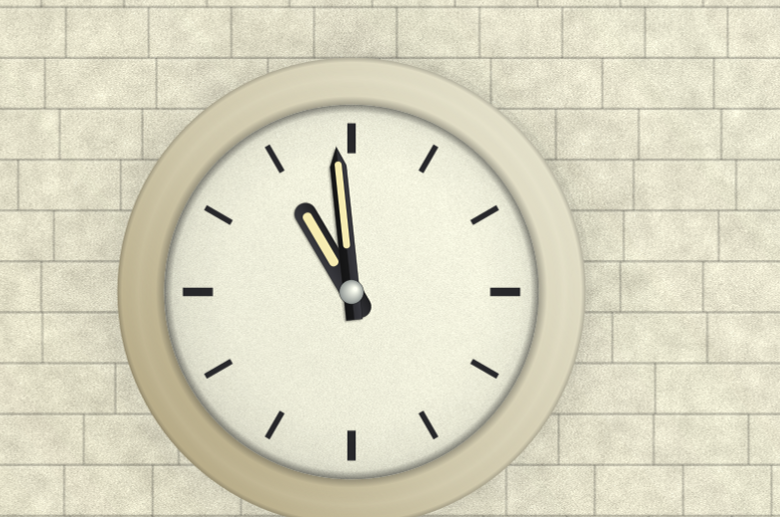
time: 10:59
